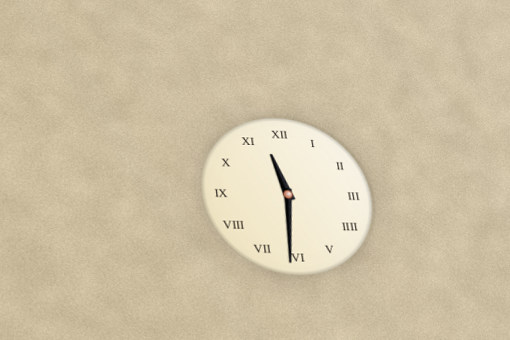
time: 11:31
